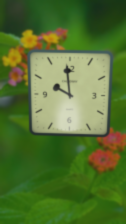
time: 9:59
